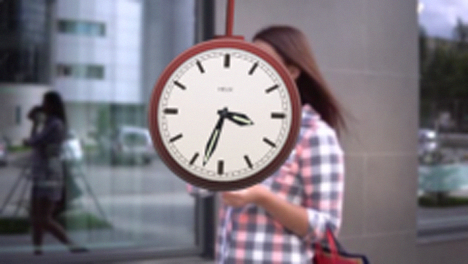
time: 3:33
